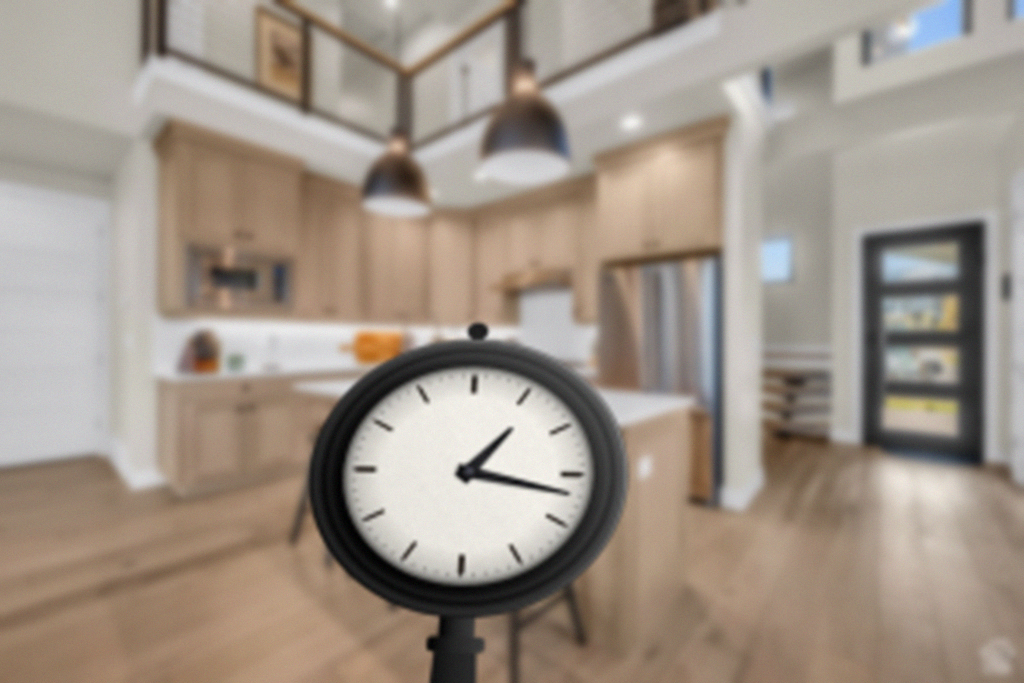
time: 1:17
